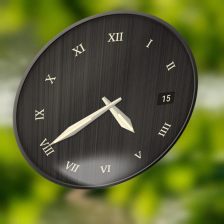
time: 4:40
